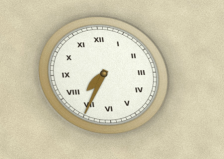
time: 7:35
